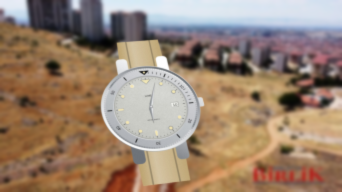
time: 6:03
